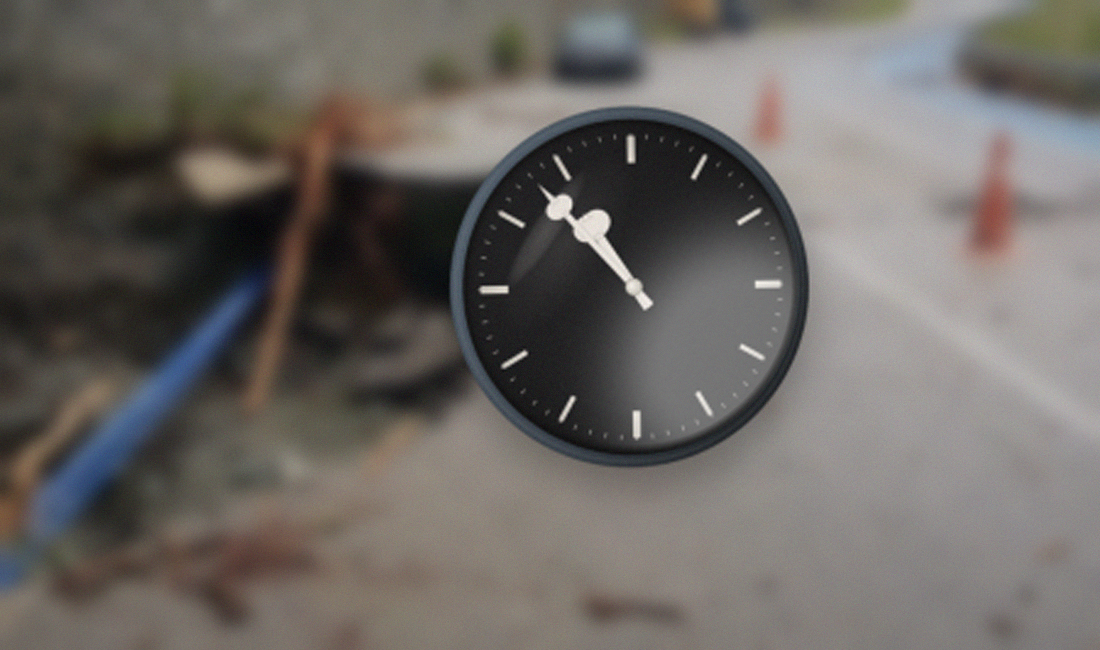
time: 10:53
